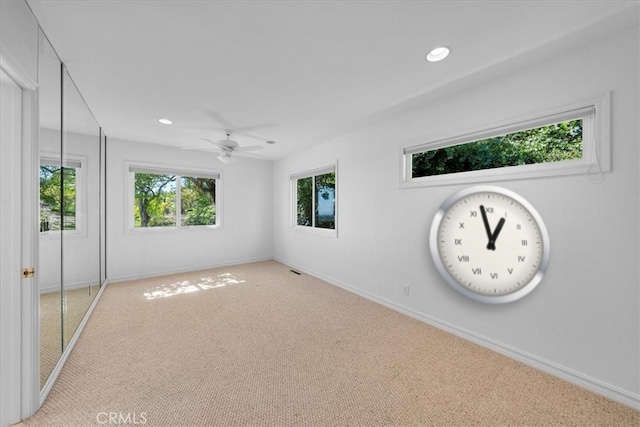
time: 12:58
